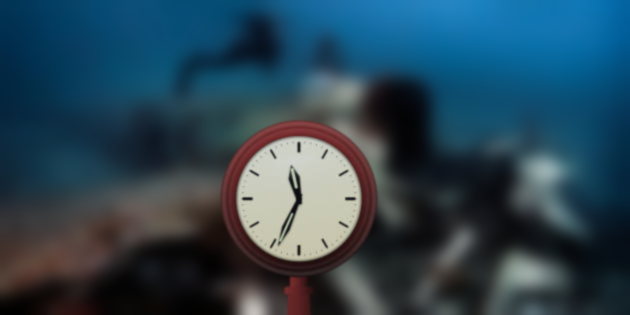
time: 11:34
